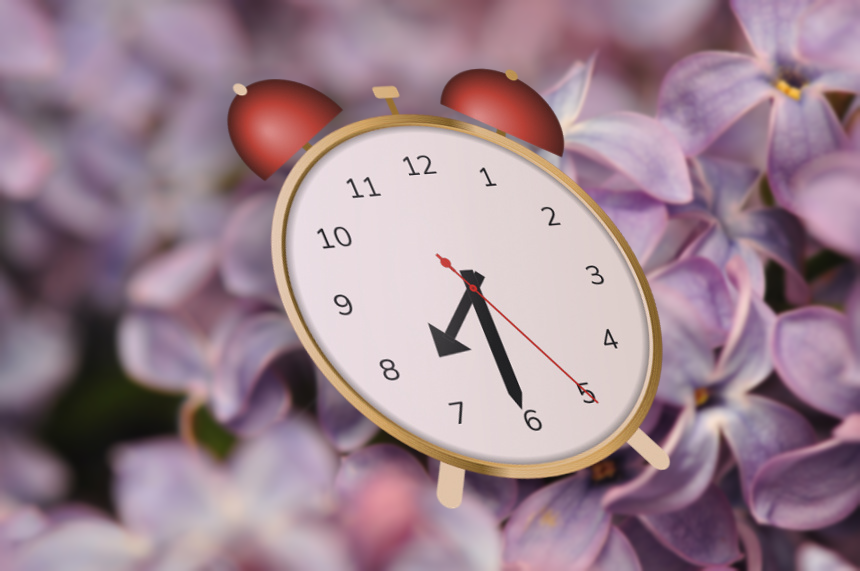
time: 7:30:25
